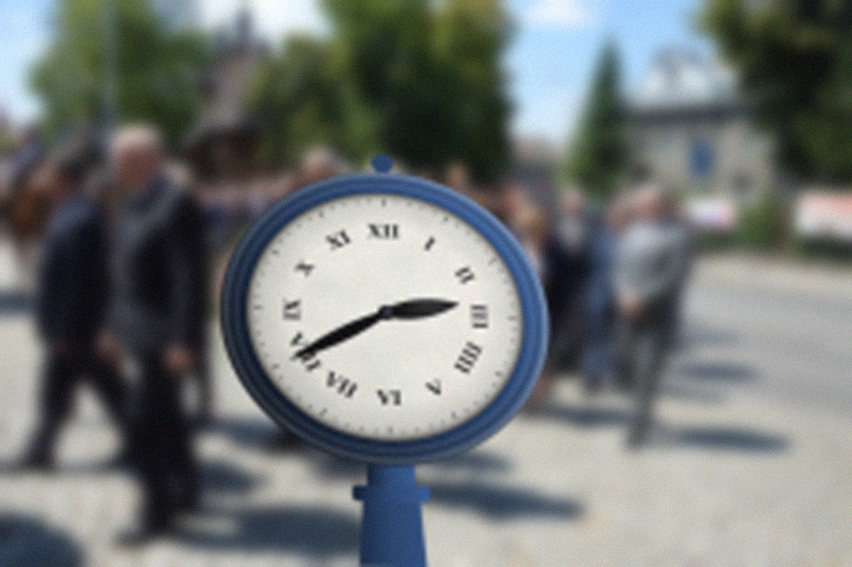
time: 2:40
